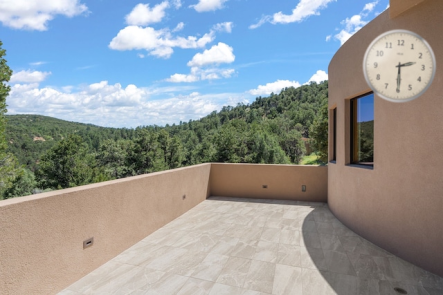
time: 2:30
